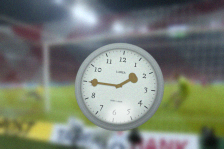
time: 1:45
